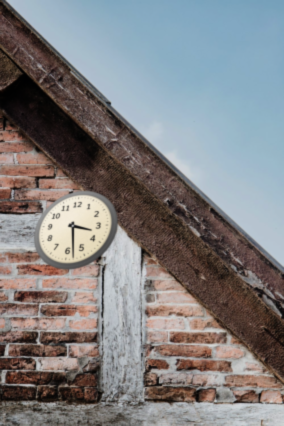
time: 3:28
